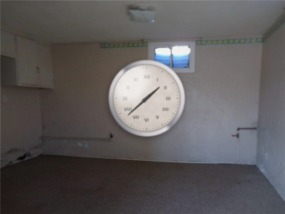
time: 1:38
